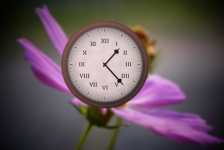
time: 1:23
